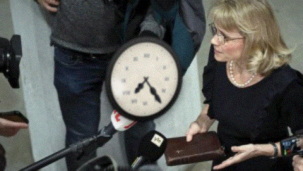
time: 7:24
